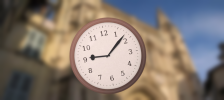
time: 9:08
